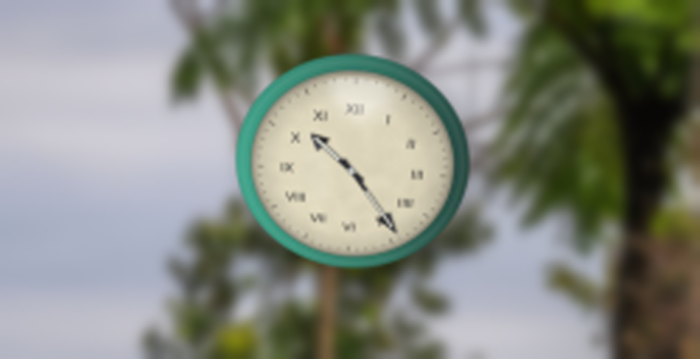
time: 10:24
